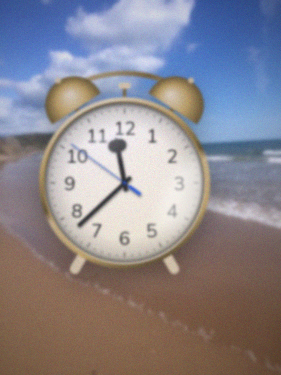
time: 11:37:51
